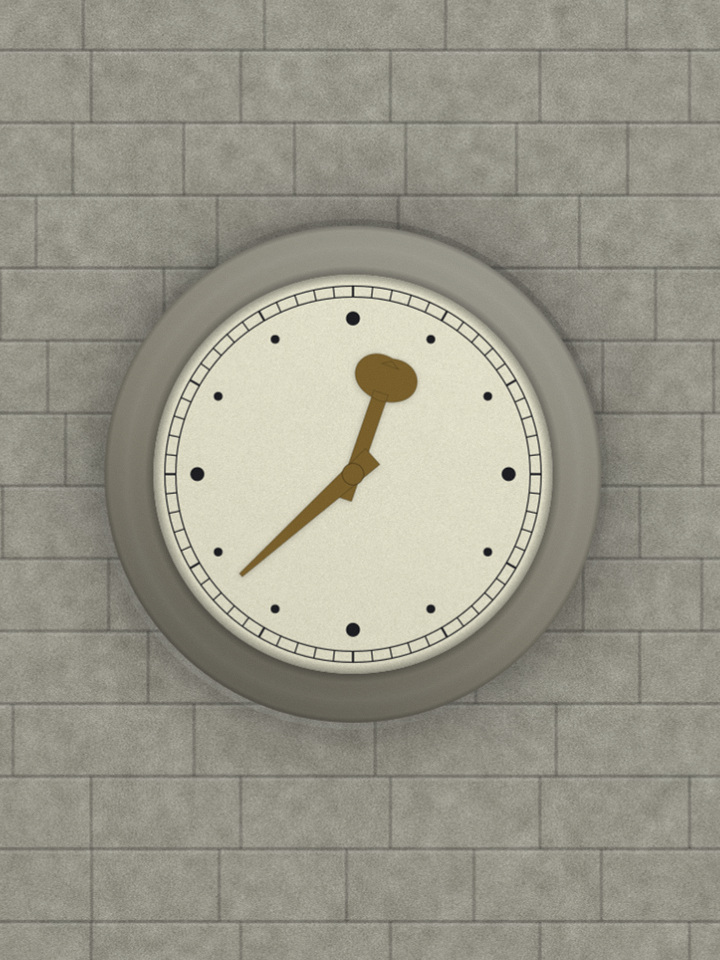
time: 12:38
